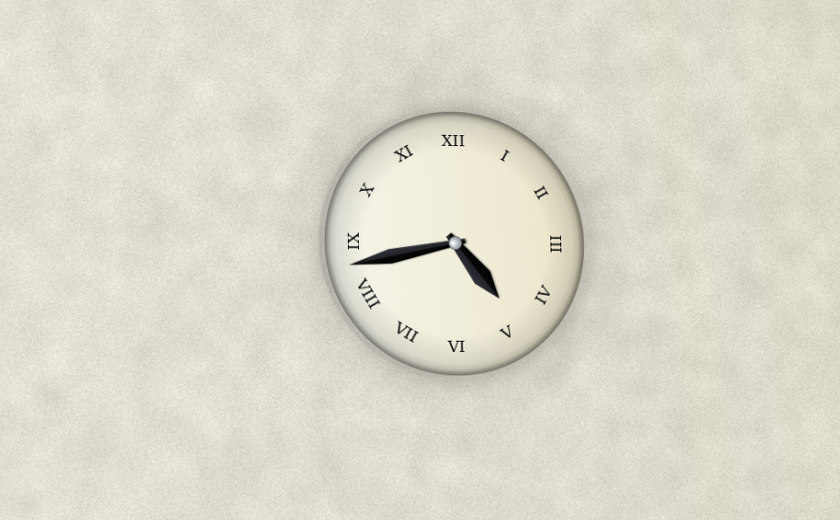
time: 4:43
